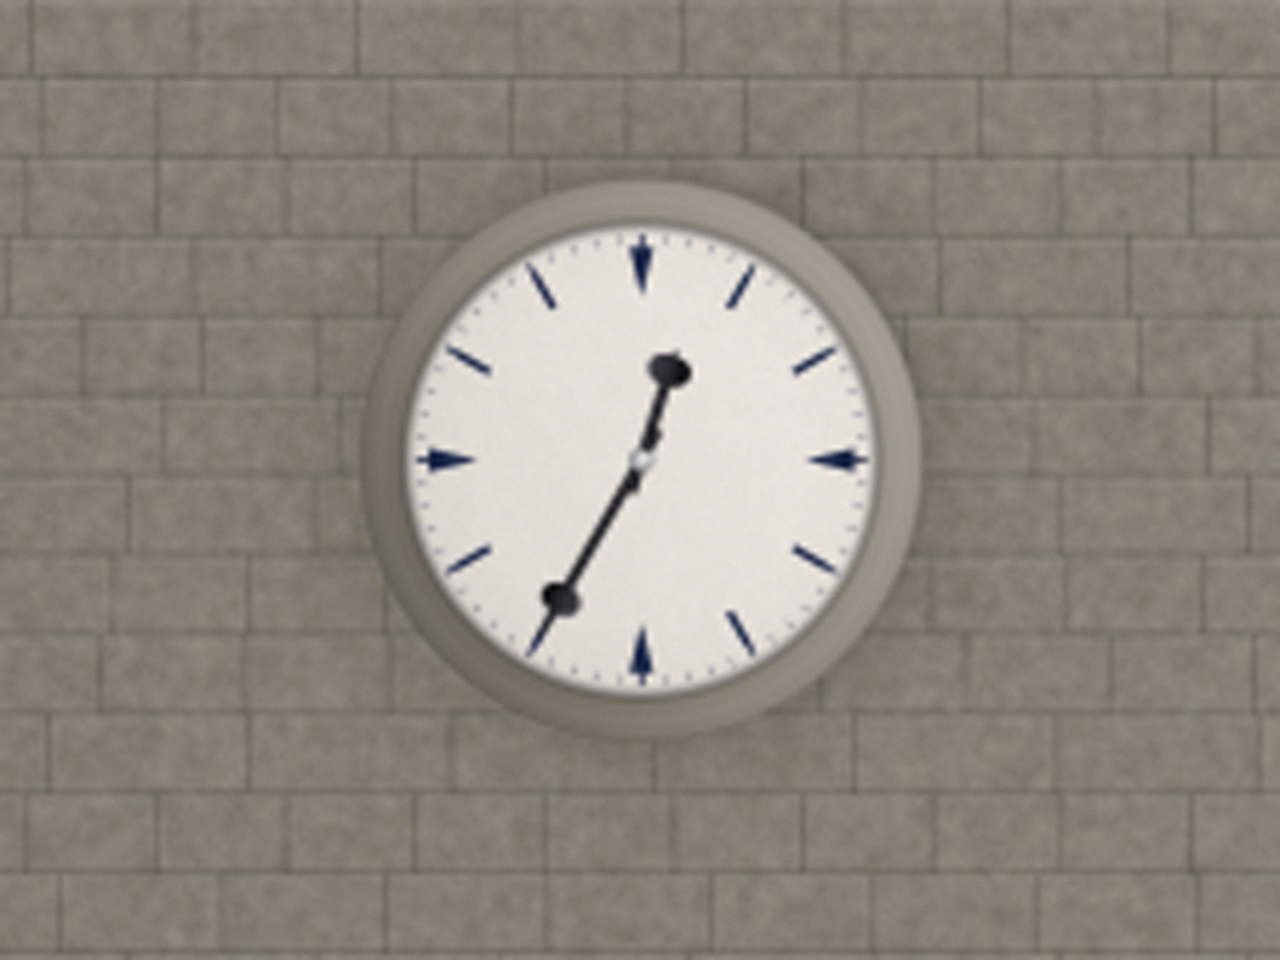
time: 12:35
